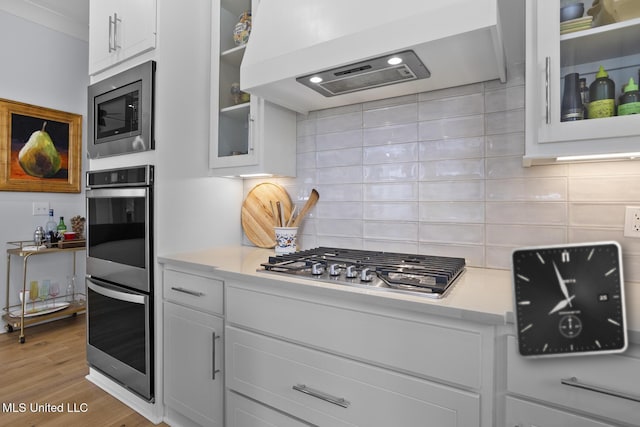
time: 7:57
